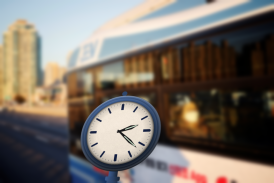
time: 2:22
